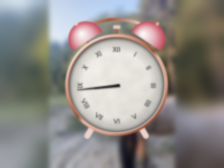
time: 8:44
